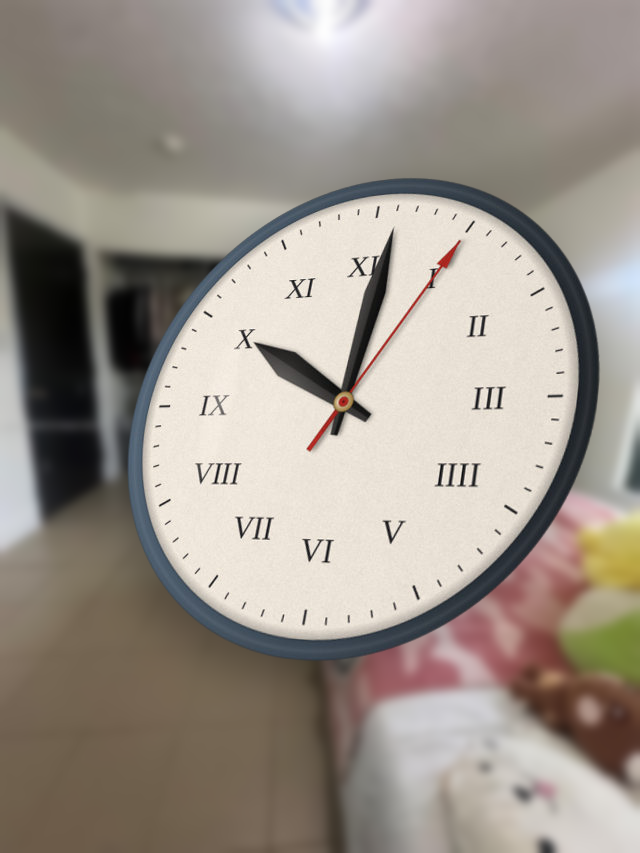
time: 10:01:05
